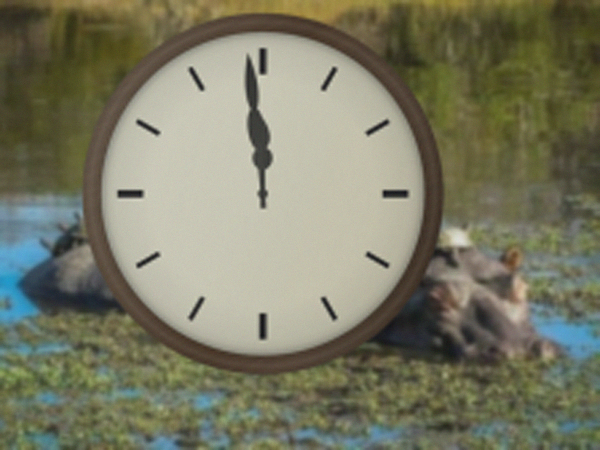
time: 11:59
